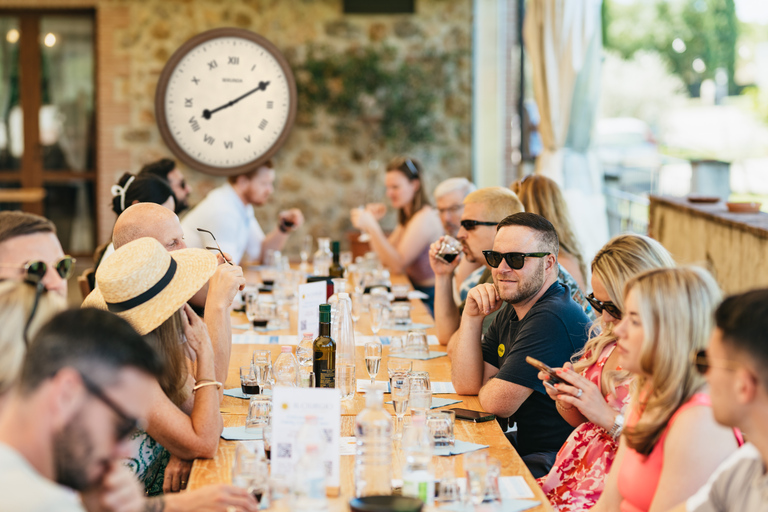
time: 8:10
